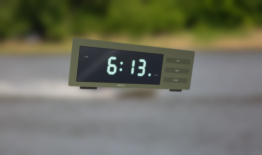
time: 6:13
